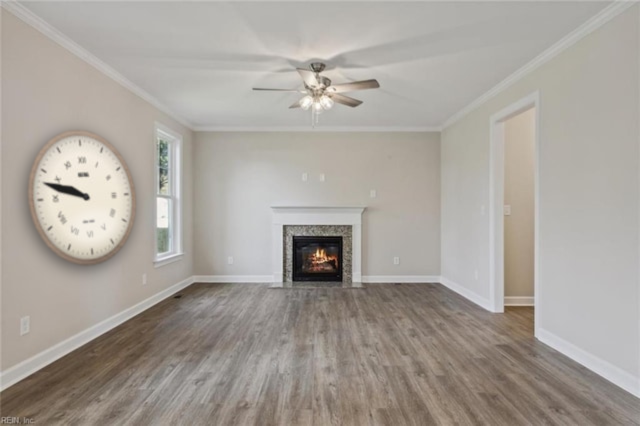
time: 9:48
